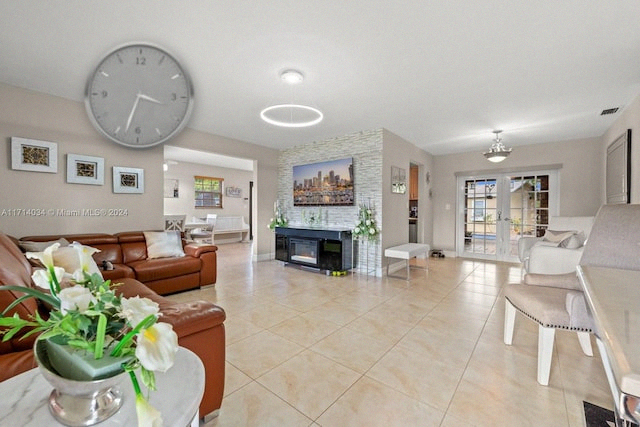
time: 3:33
